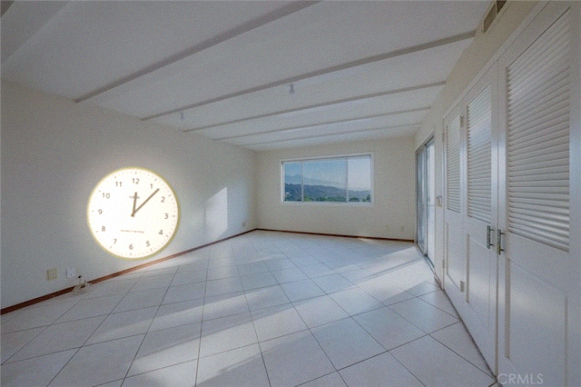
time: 12:07
